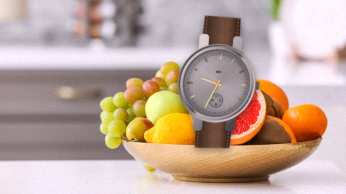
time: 9:34
